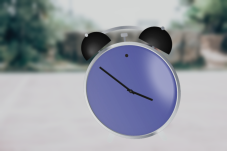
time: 3:52
